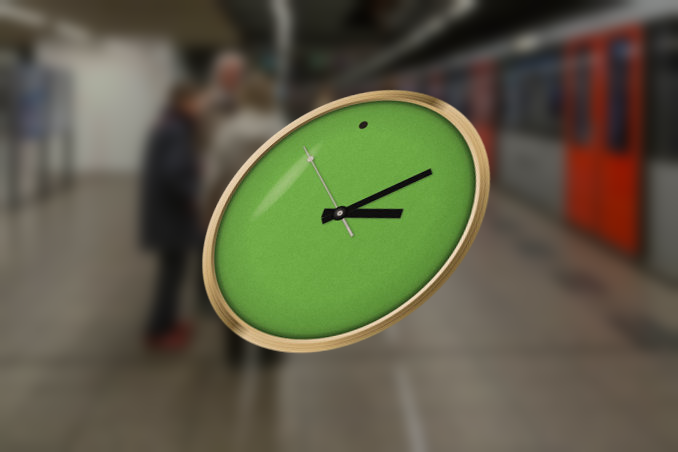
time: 3:10:54
